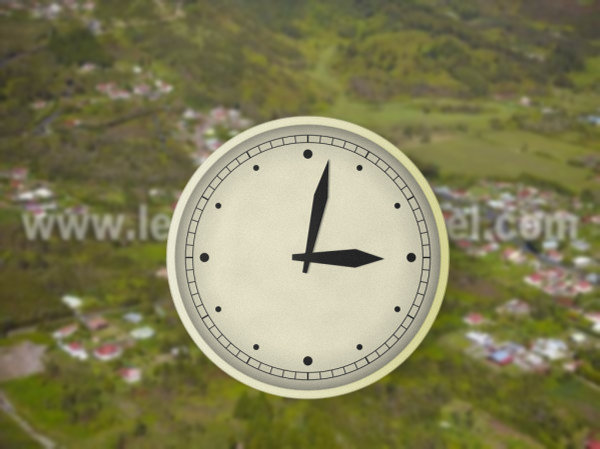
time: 3:02
